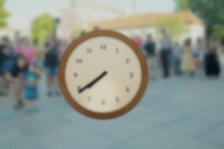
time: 7:39
